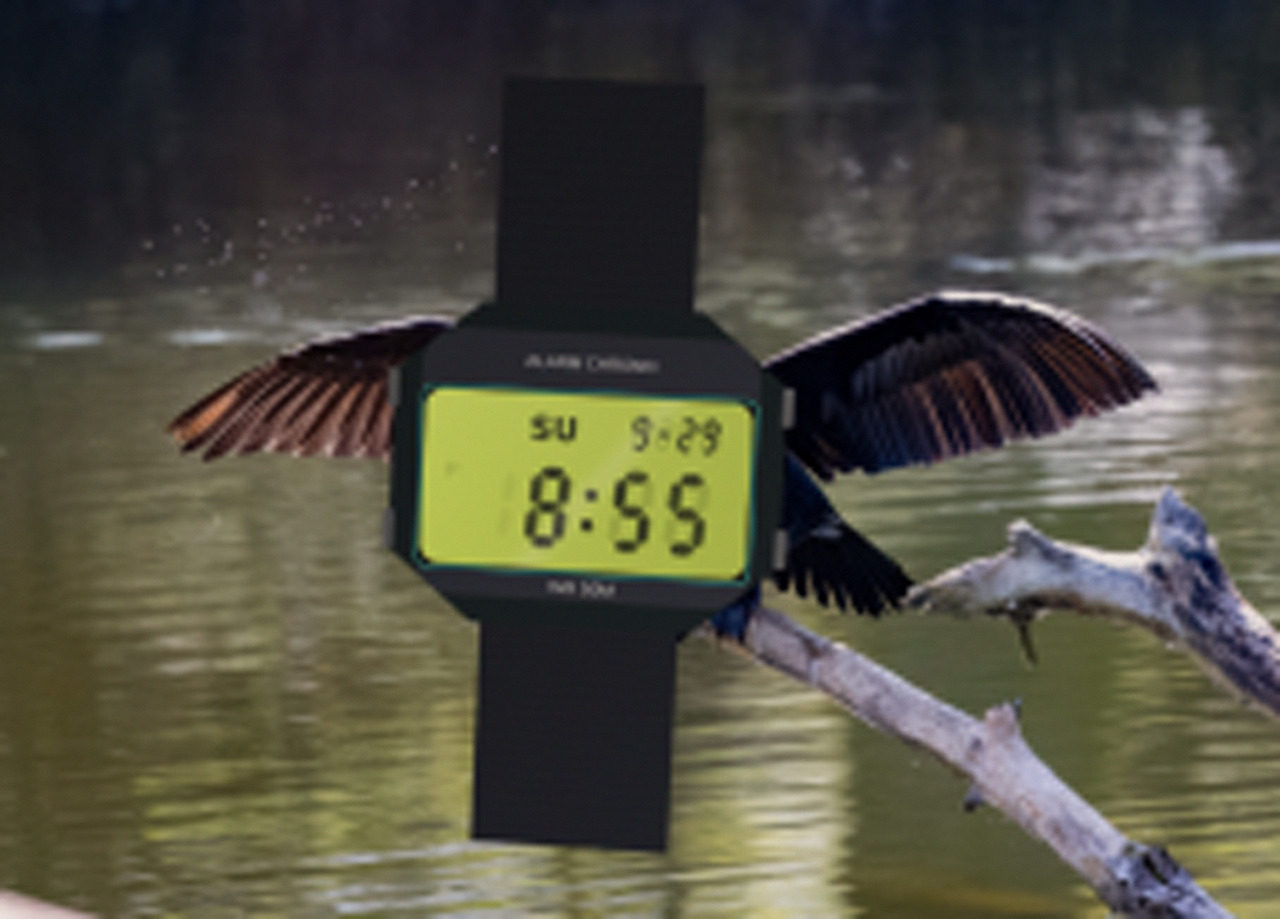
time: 8:55
